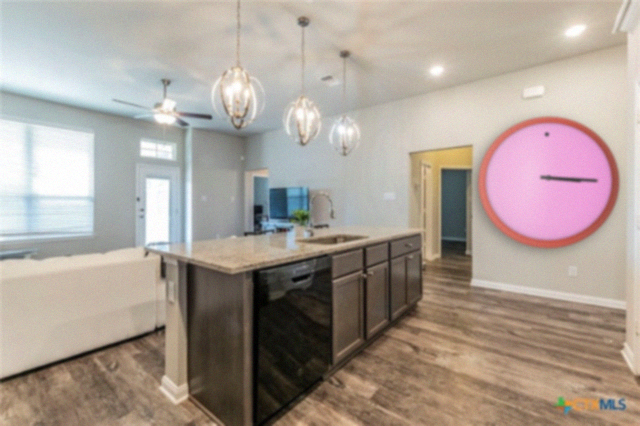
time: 3:16
